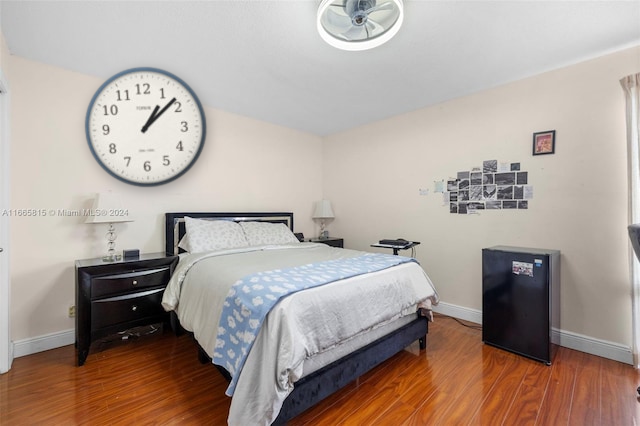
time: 1:08
